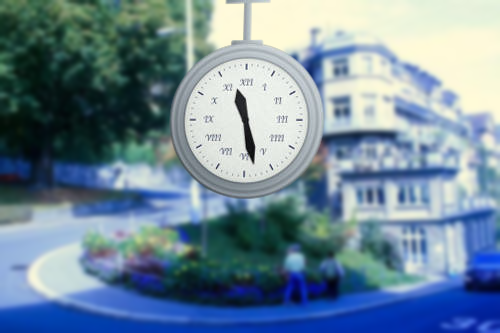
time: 11:28
